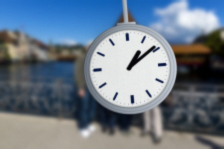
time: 1:09
